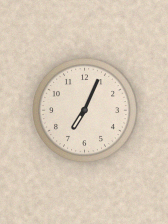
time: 7:04
